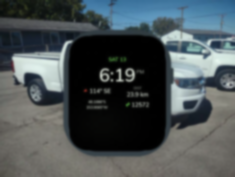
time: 6:19
